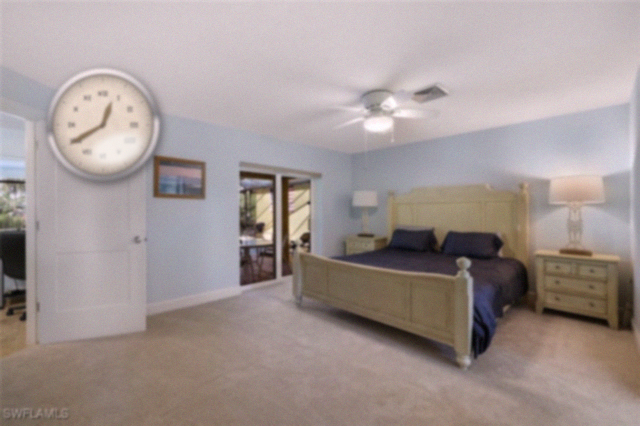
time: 12:40
